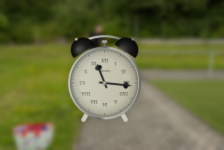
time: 11:16
